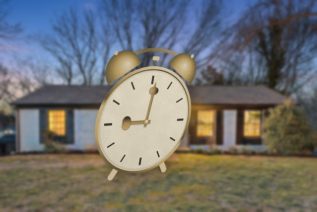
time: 9:01
